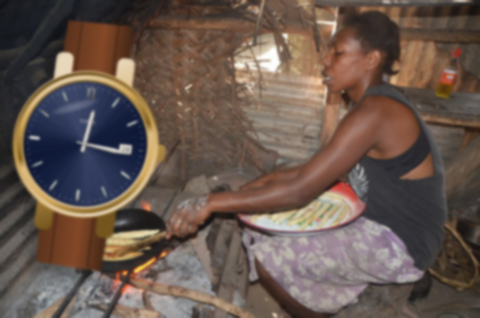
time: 12:16
